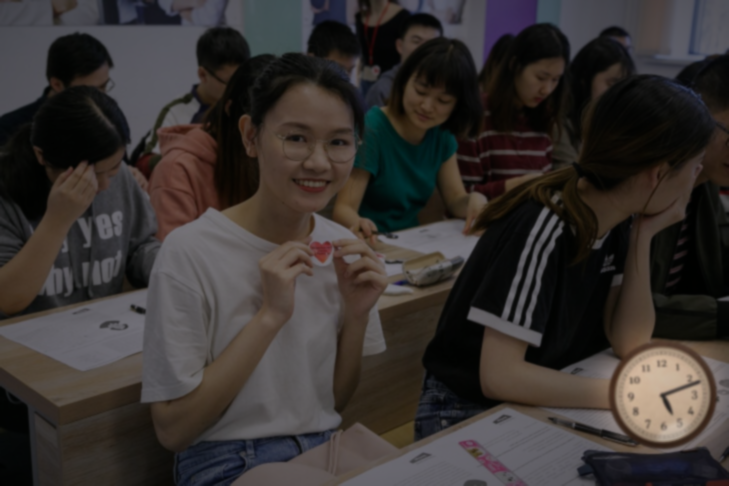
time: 5:12
